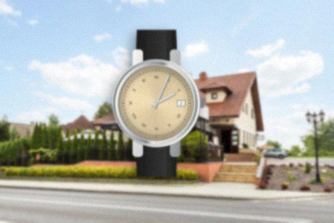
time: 2:04
